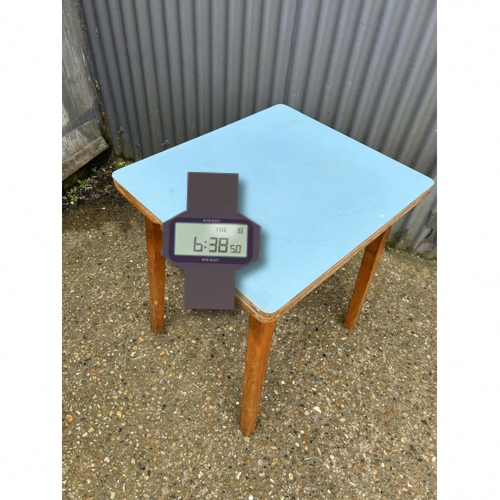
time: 6:38
